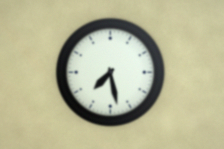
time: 7:28
